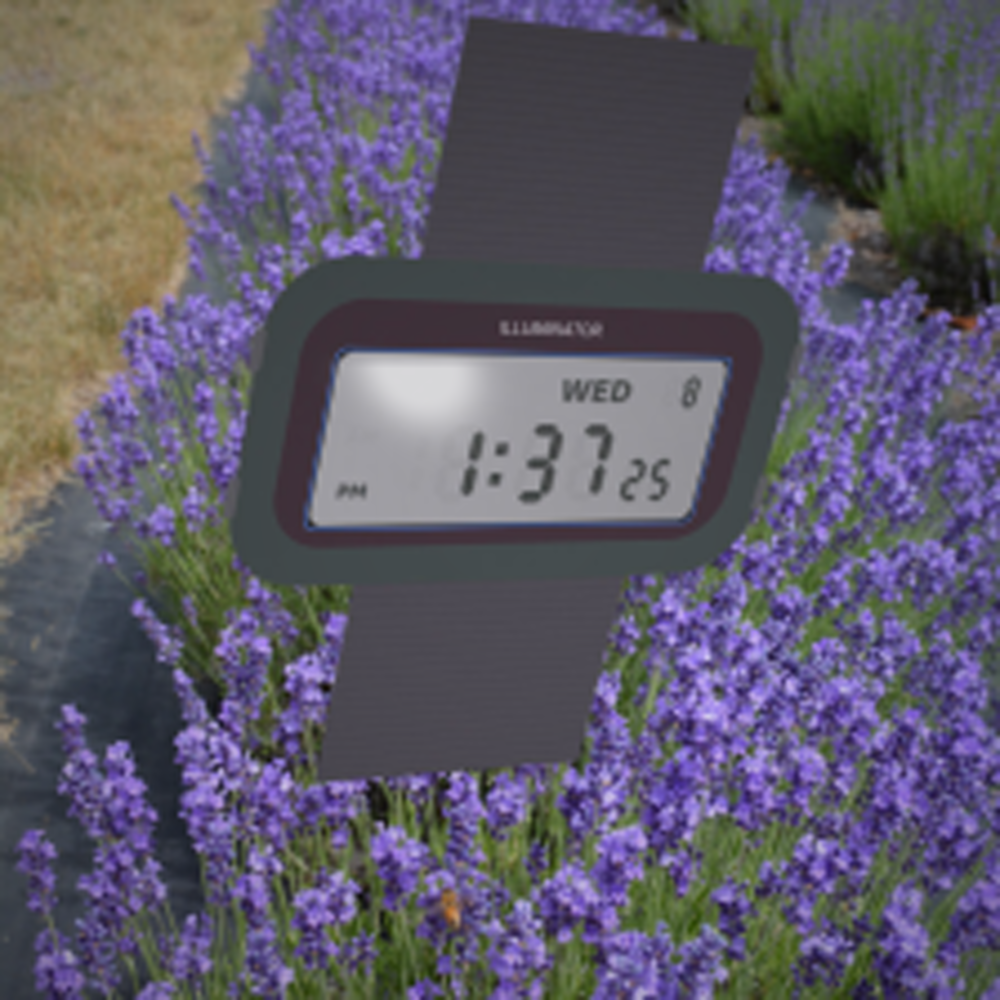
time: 1:37:25
